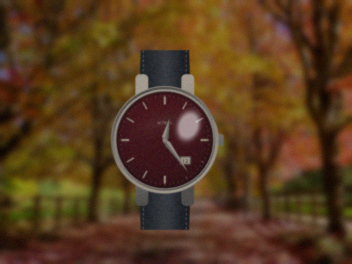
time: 12:24
